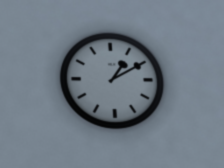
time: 1:10
